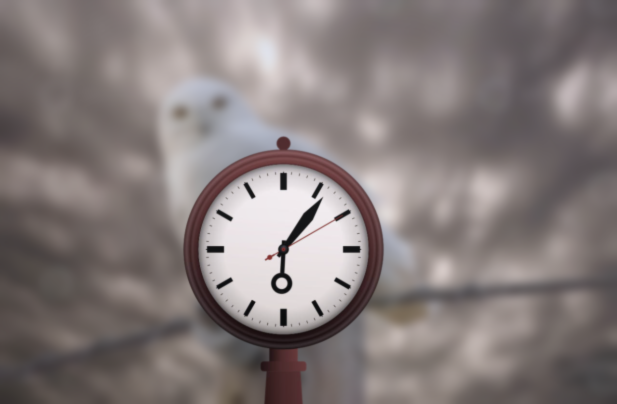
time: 6:06:10
